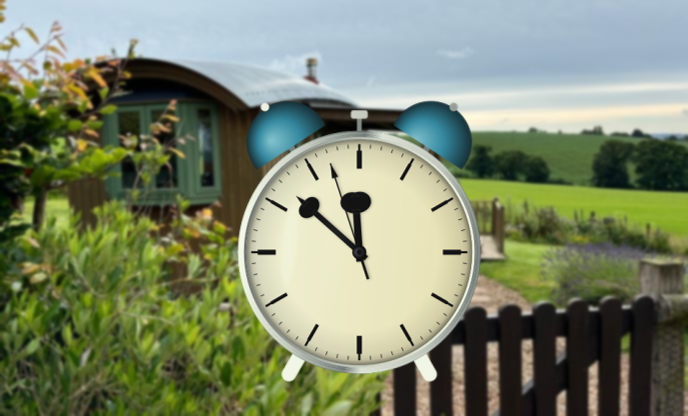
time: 11:51:57
